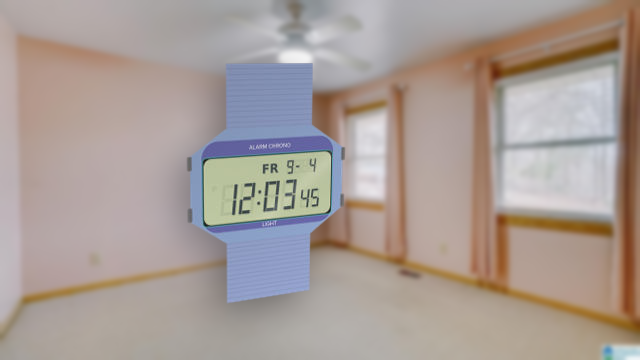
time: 12:03:45
